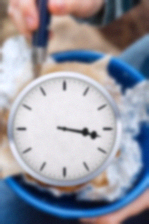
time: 3:17
